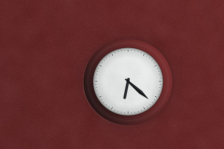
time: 6:22
